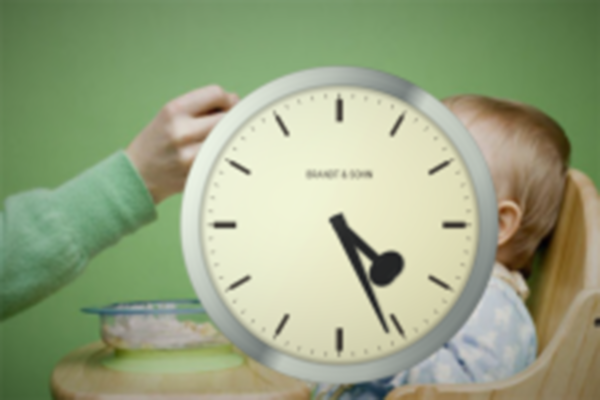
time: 4:26
